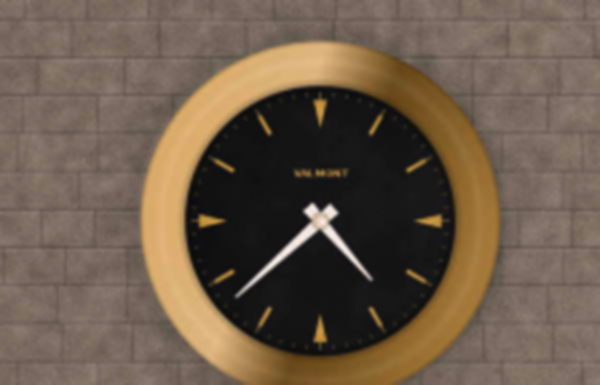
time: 4:38
